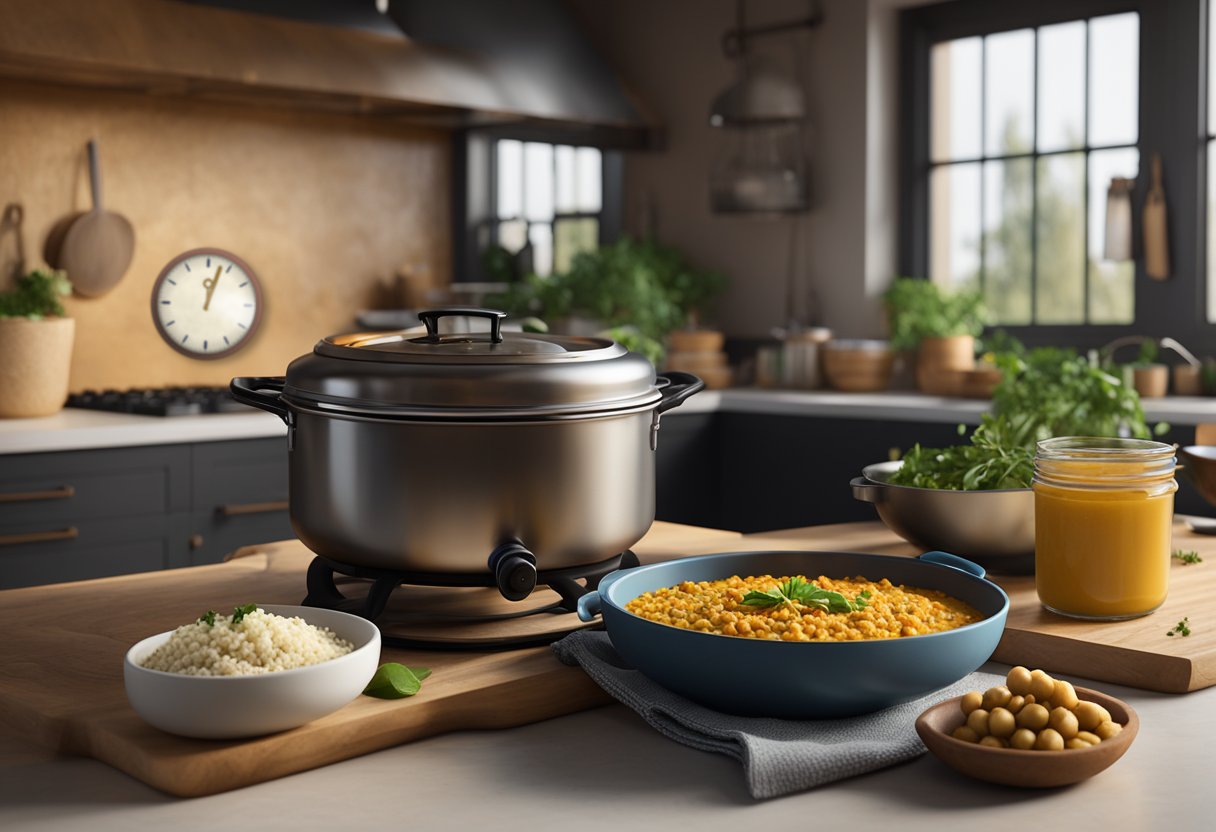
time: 12:03
